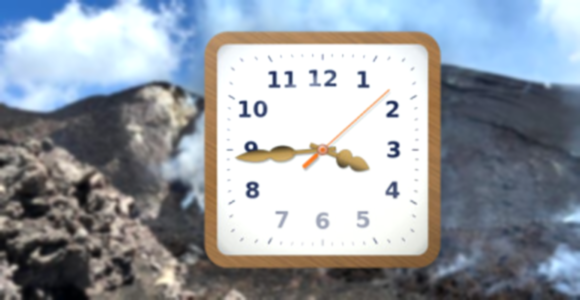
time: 3:44:08
